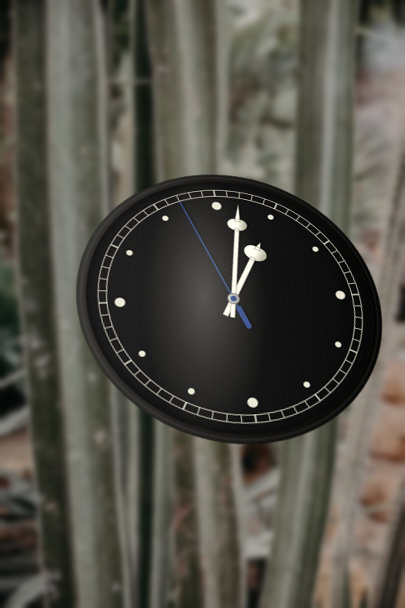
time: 1:01:57
